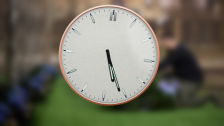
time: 5:26
